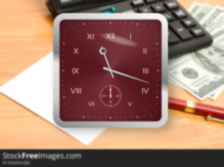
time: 11:18
